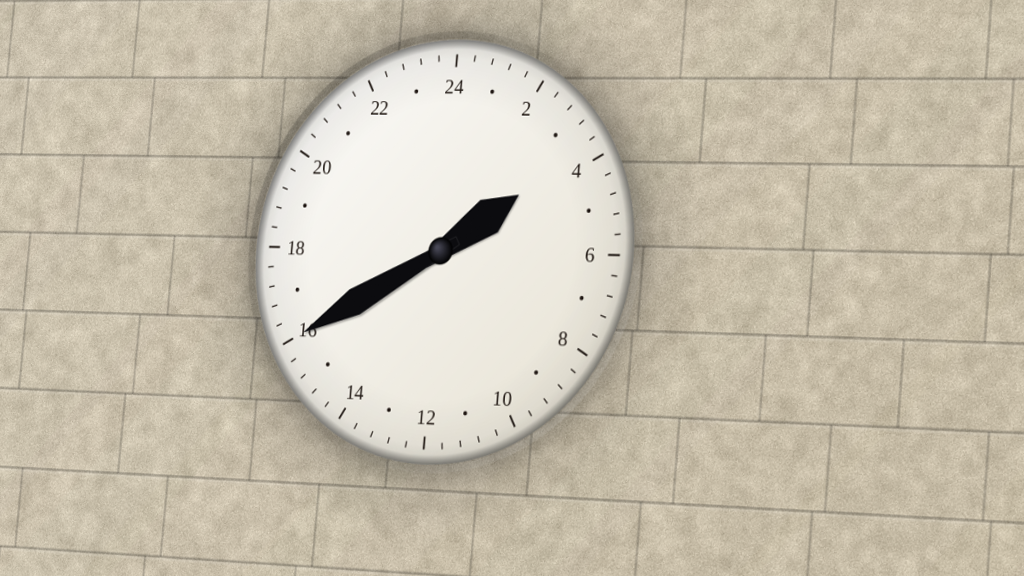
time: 3:40
